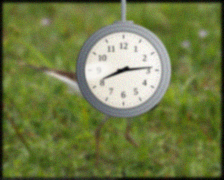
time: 8:14
